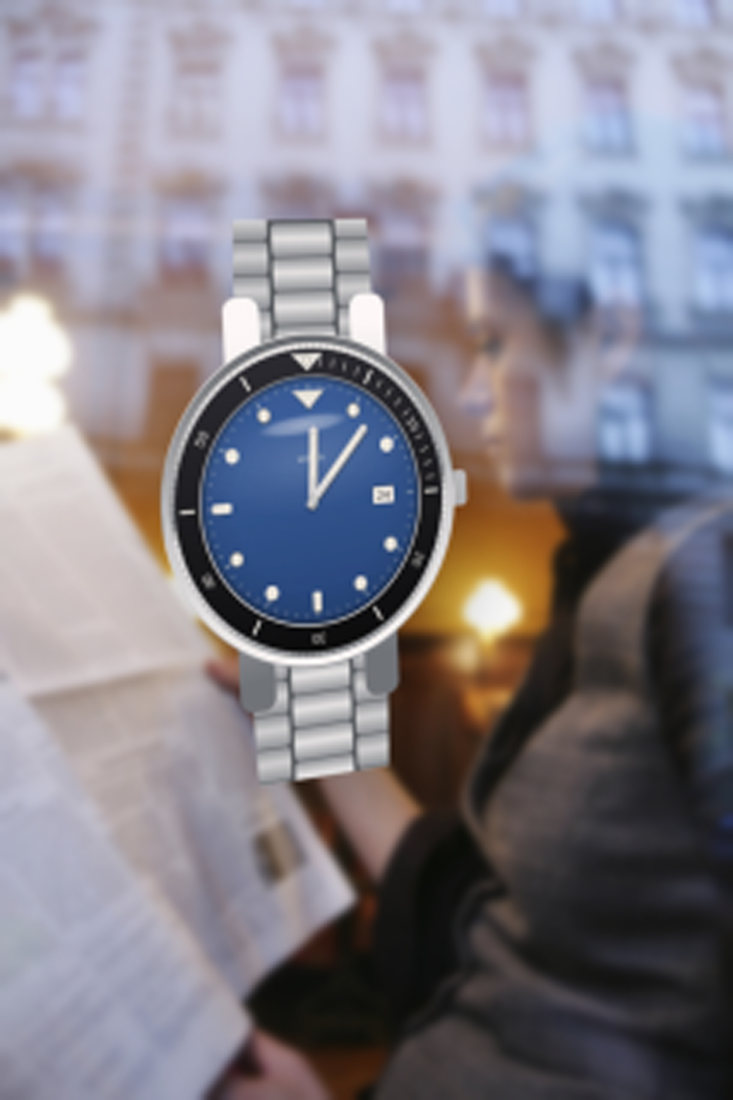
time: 12:07
